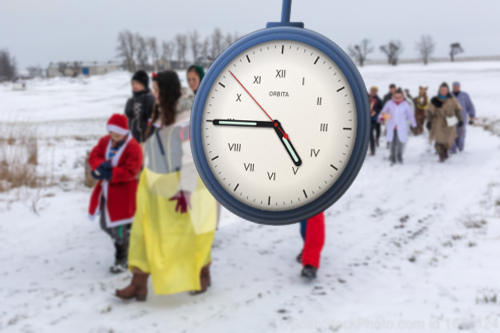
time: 4:44:52
